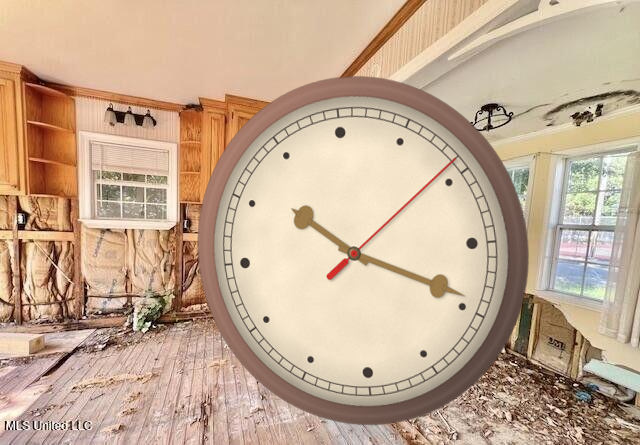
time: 10:19:09
